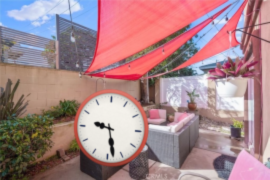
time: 9:28
